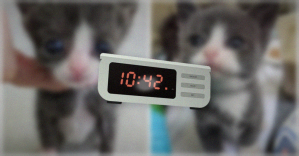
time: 10:42
